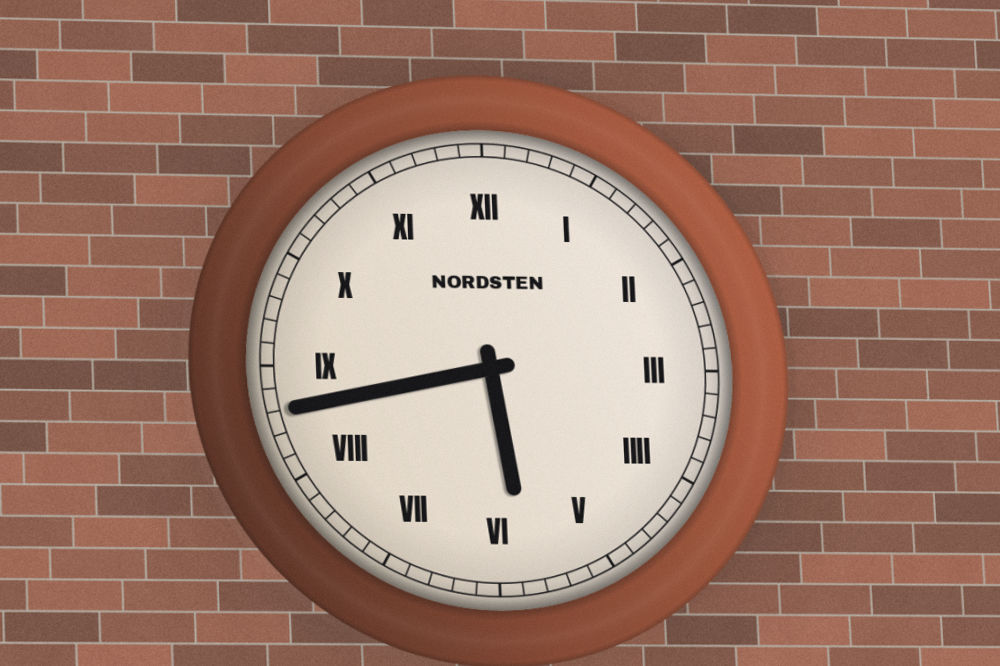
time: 5:43
